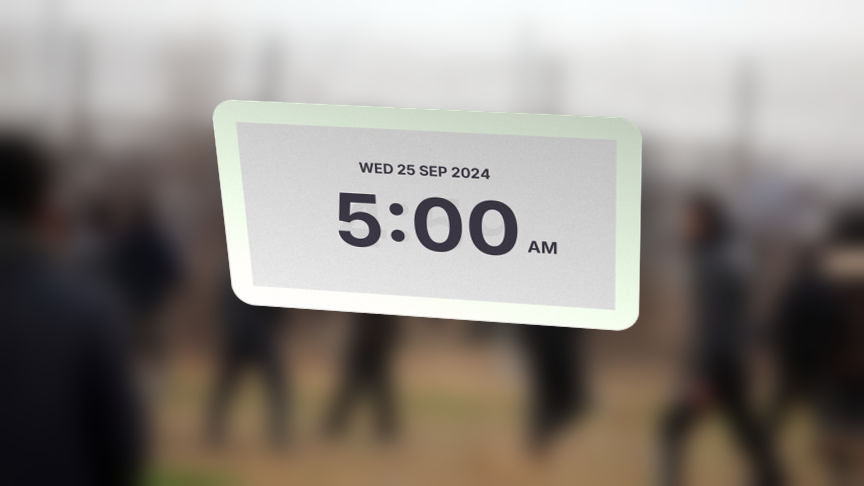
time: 5:00
